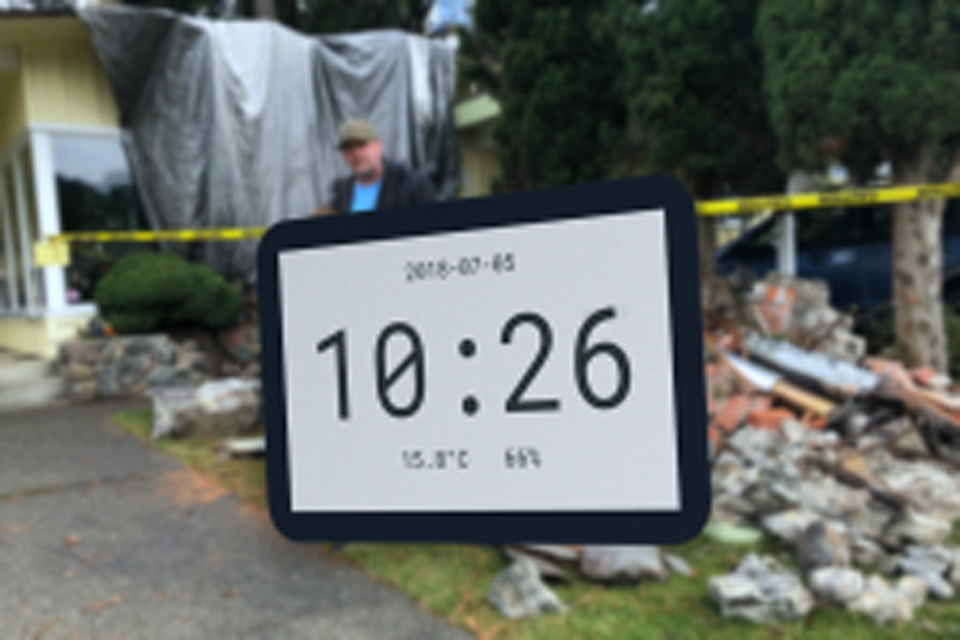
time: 10:26
